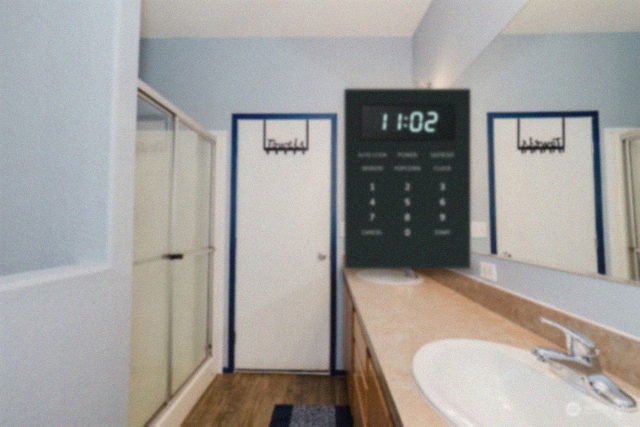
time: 11:02
